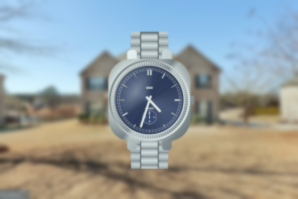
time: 4:33
